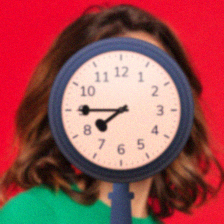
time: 7:45
